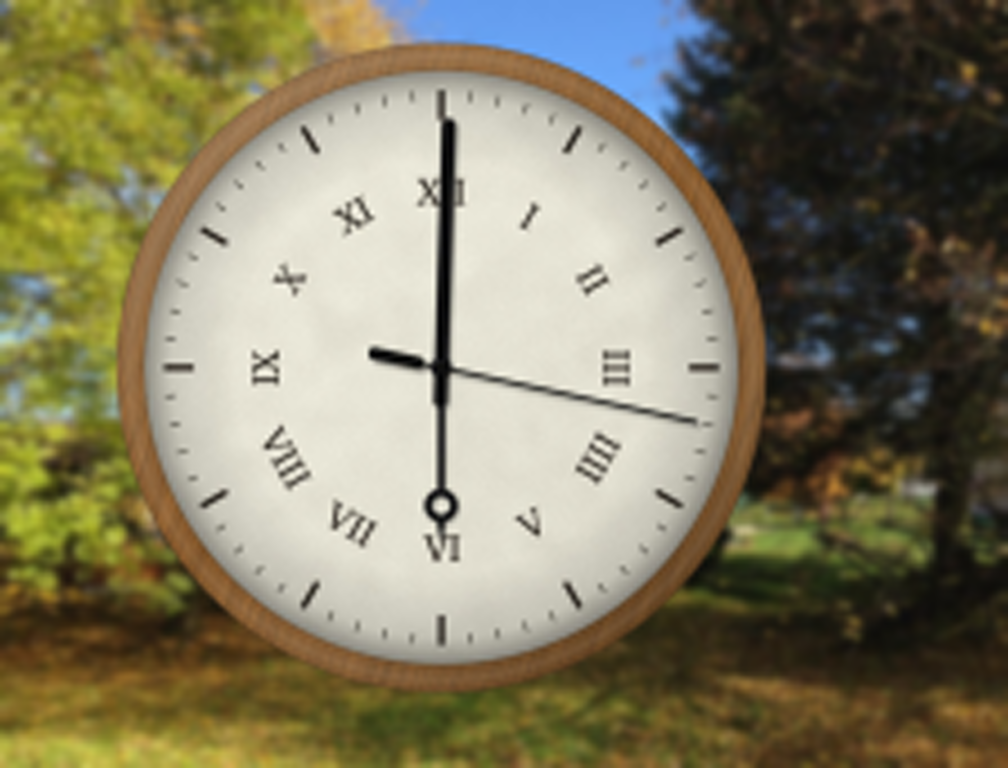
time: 6:00:17
